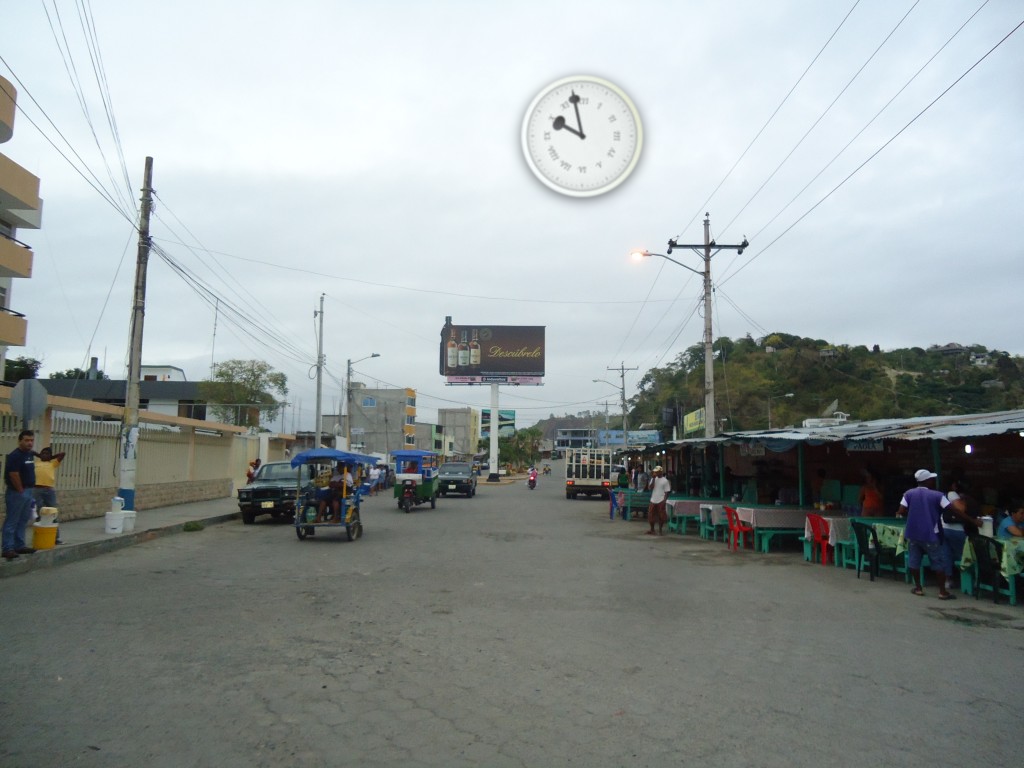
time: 9:58
